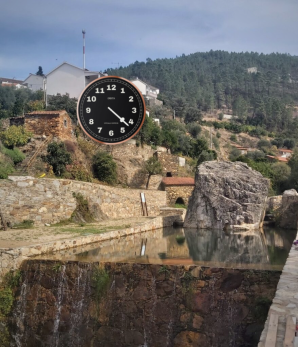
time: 4:22
